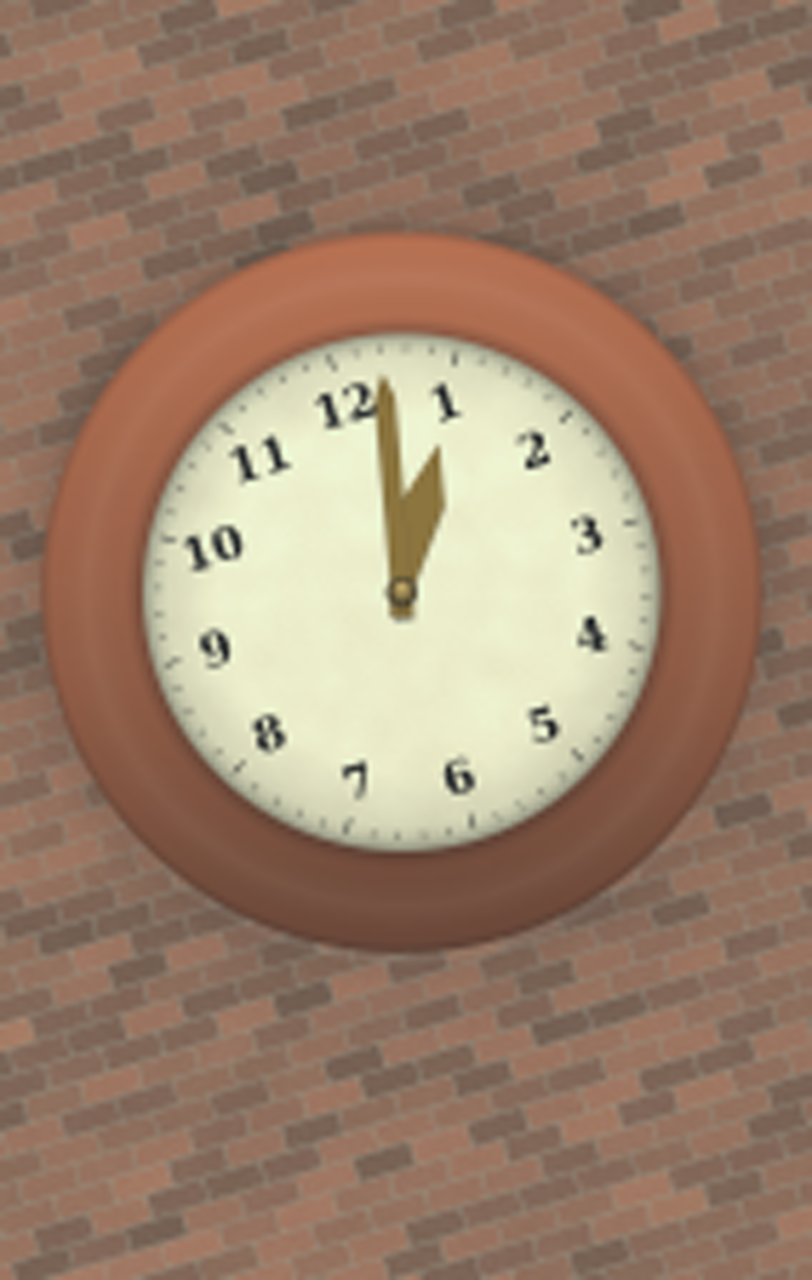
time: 1:02
